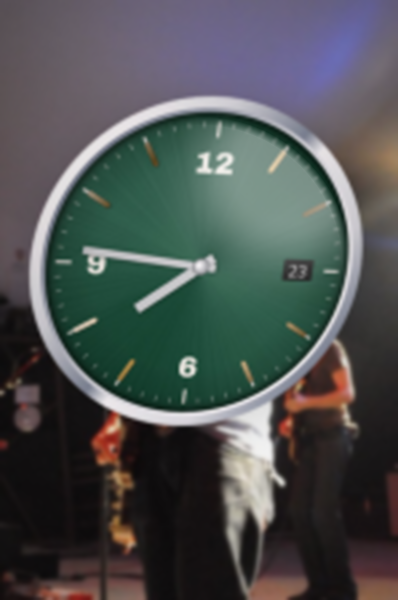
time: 7:46
